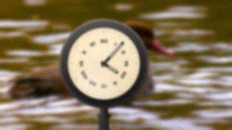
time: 4:07
